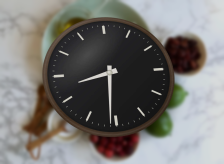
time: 8:31
